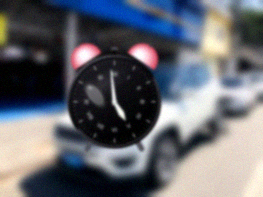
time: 4:59
